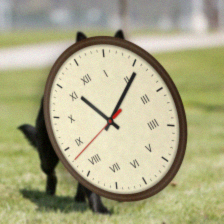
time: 11:10:43
